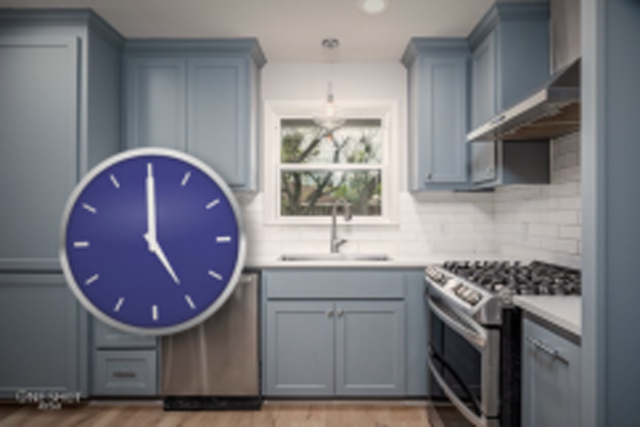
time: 5:00
